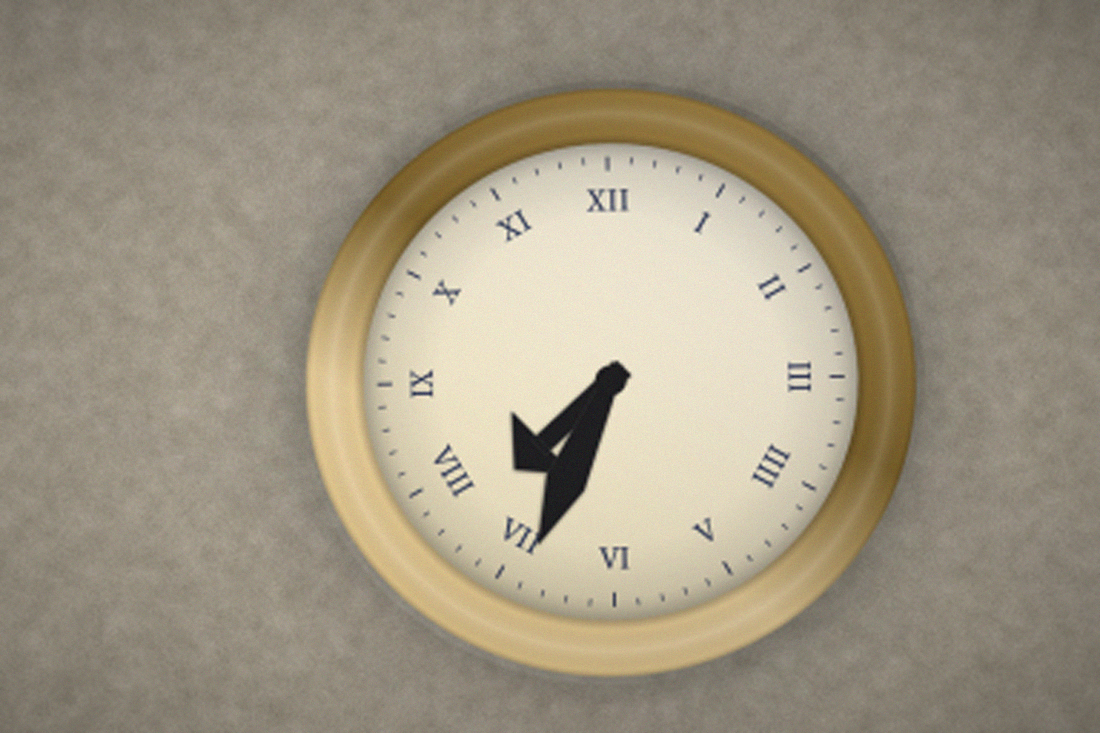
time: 7:34
